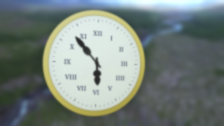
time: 5:53
